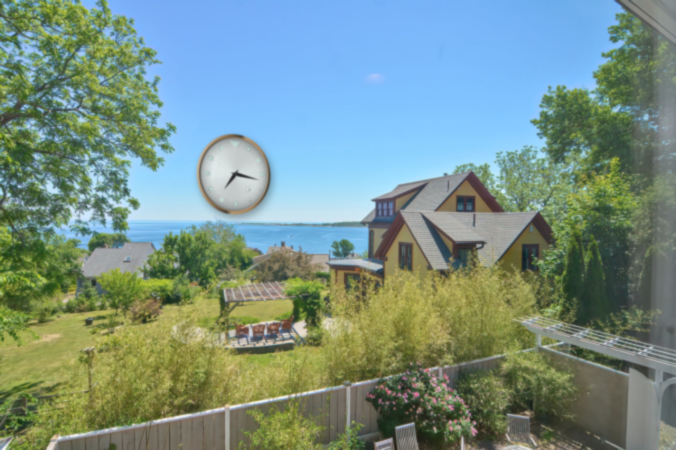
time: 7:17
